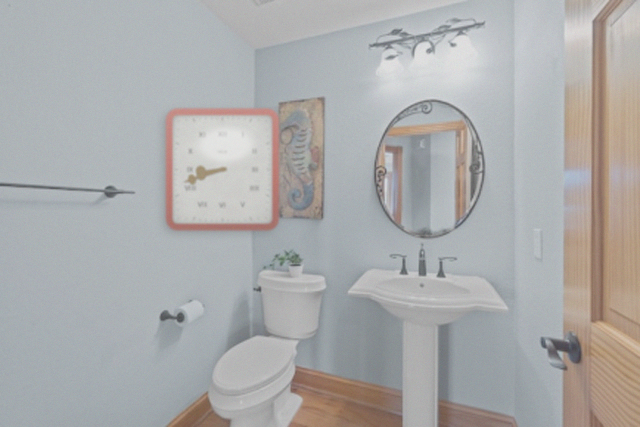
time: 8:42
